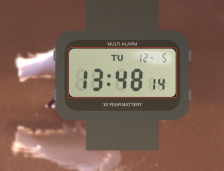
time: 13:48:14
